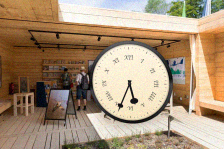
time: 5:34
